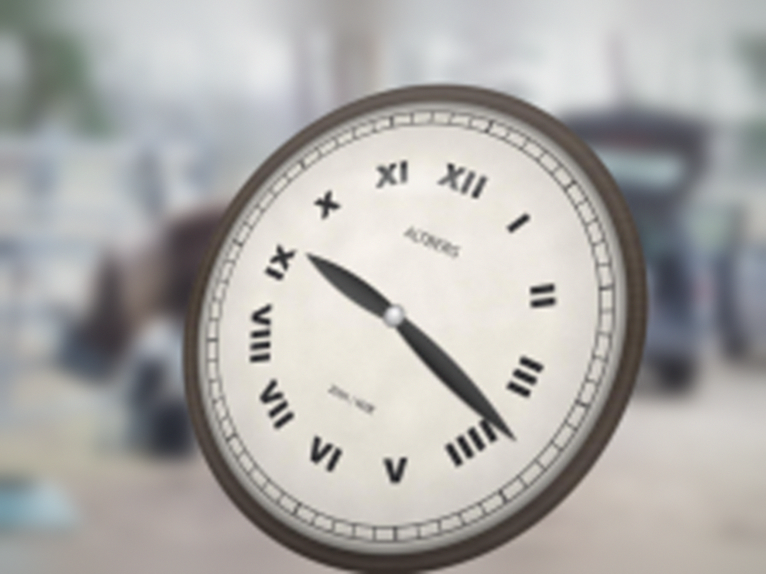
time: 9:18
